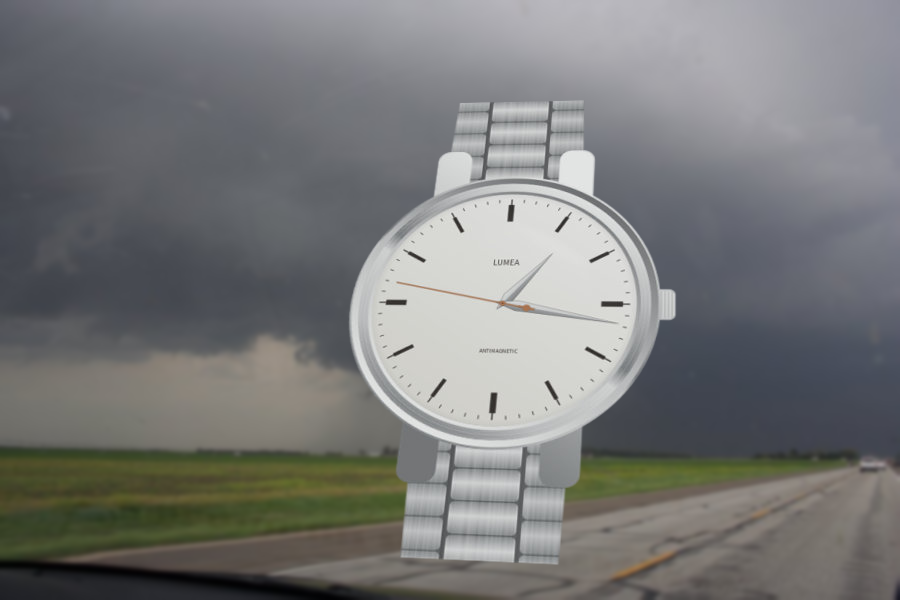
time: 1:16:47
